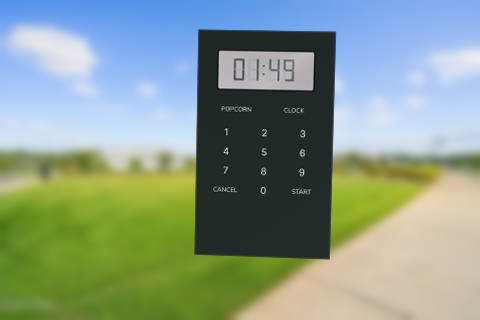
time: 1:49
